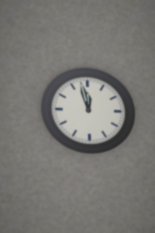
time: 11:58
